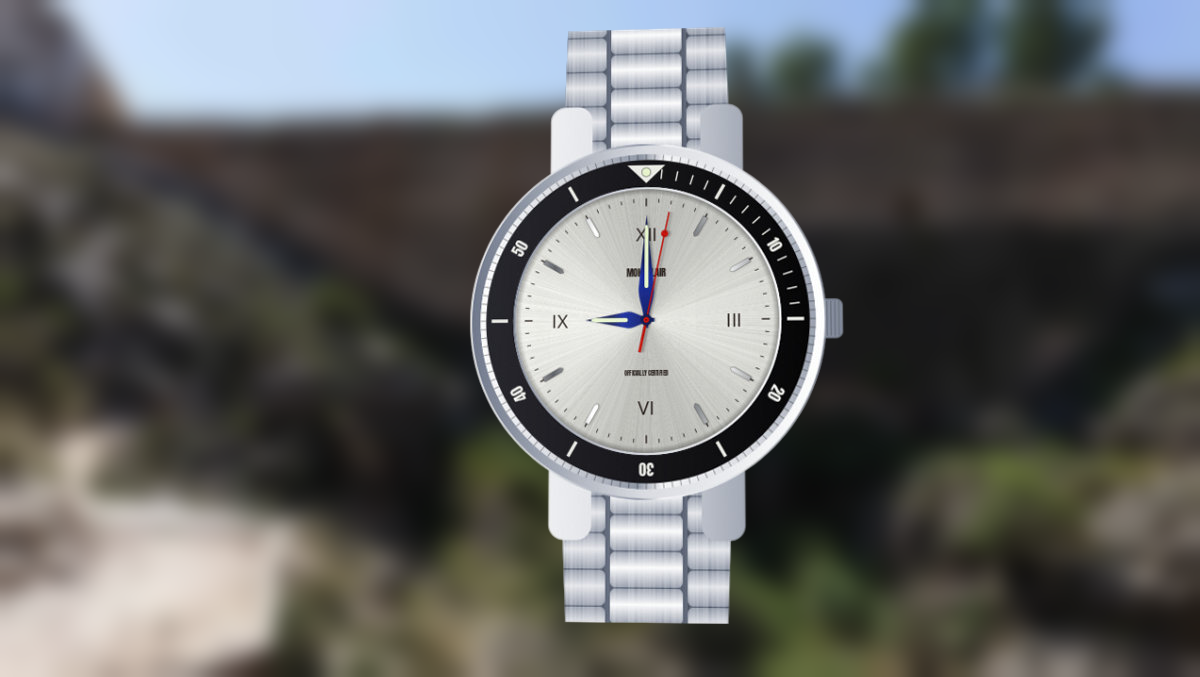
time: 9:00:02
